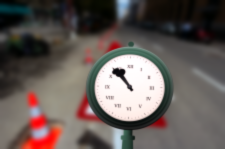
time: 10:53
